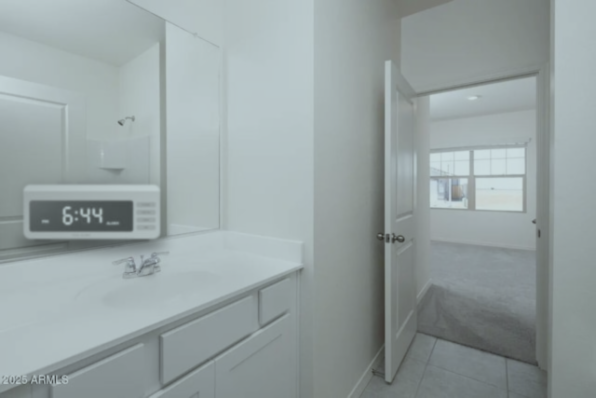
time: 6:44
